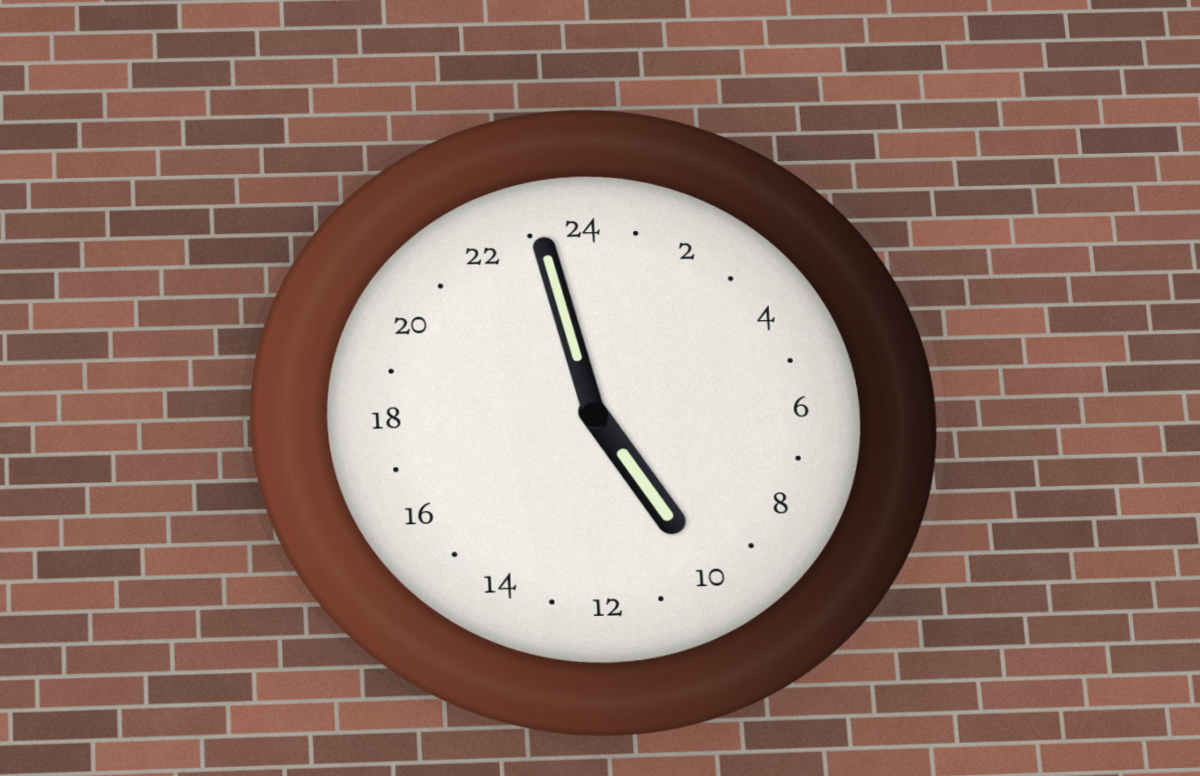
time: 9:58
